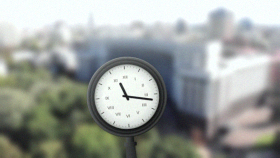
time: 11:17
